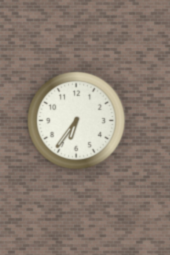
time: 6:36
